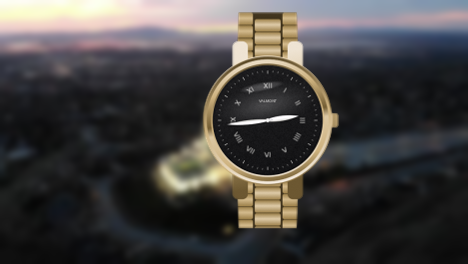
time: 2:44
